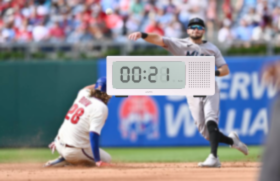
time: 0:21
